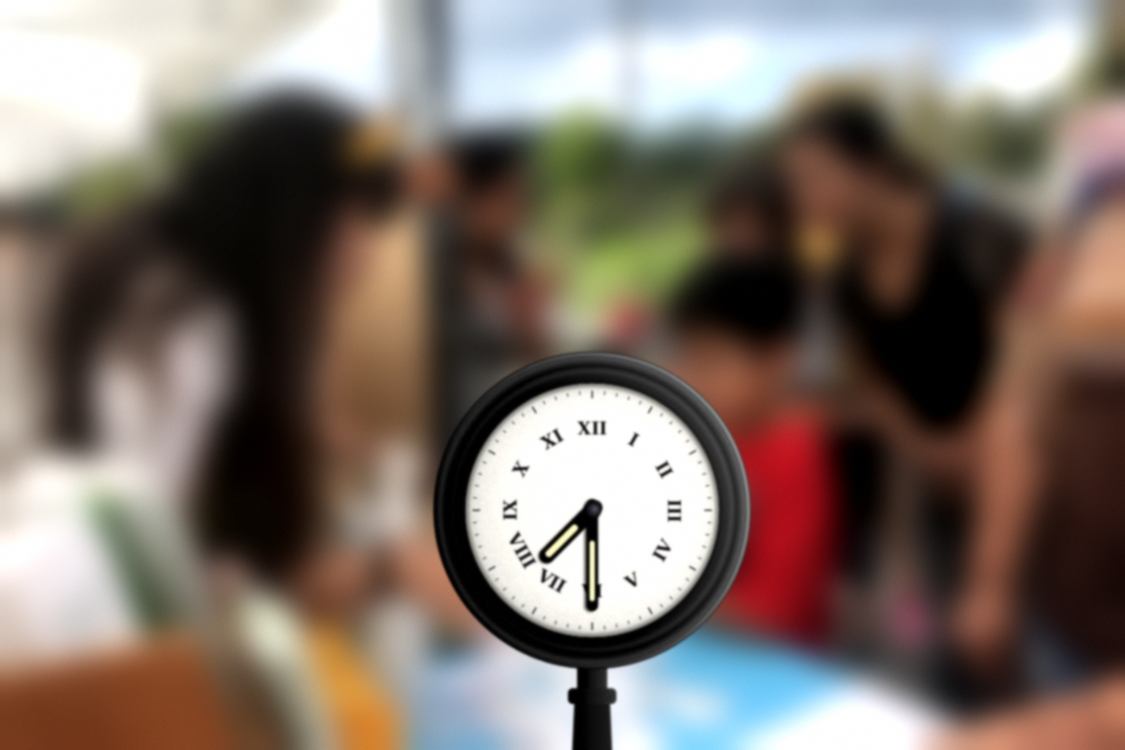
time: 7:30
